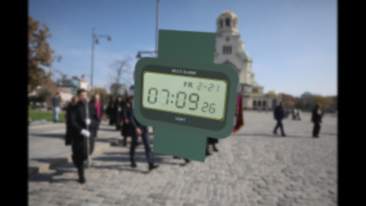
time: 7:09:26
